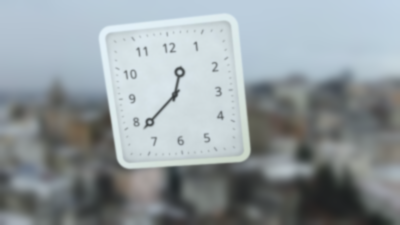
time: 12:38
